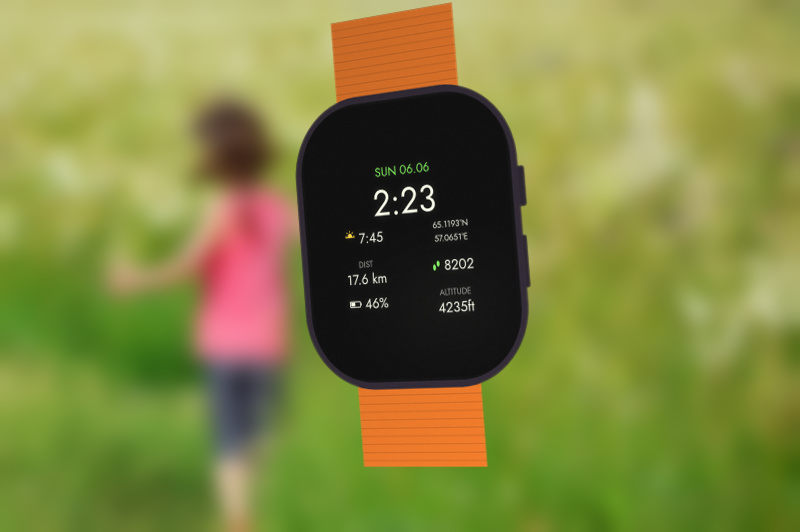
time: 2:23
